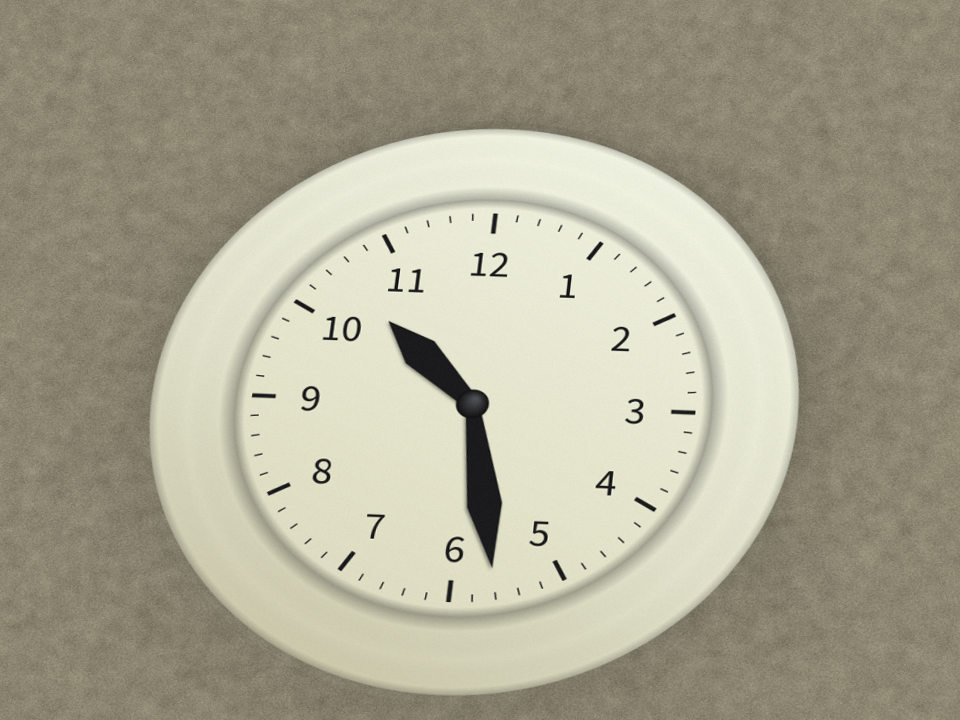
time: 10:28
